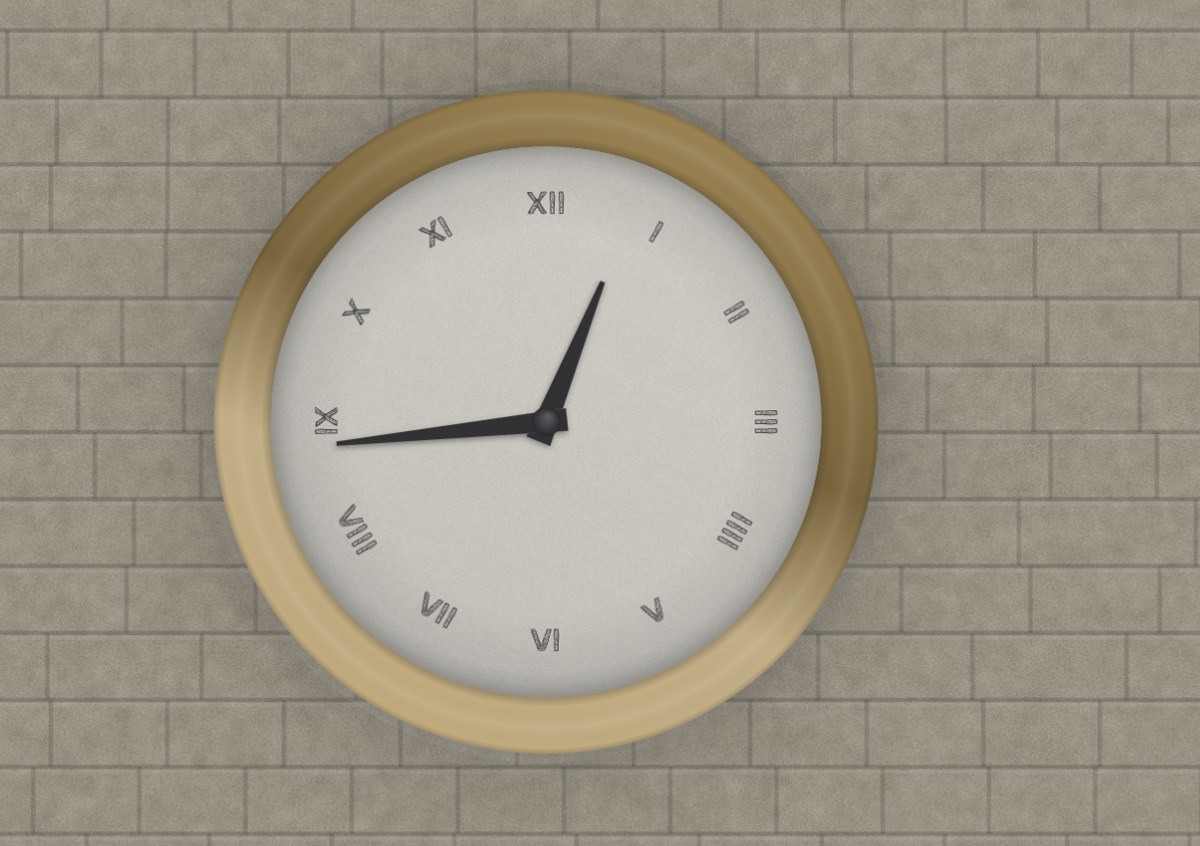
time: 12:44
